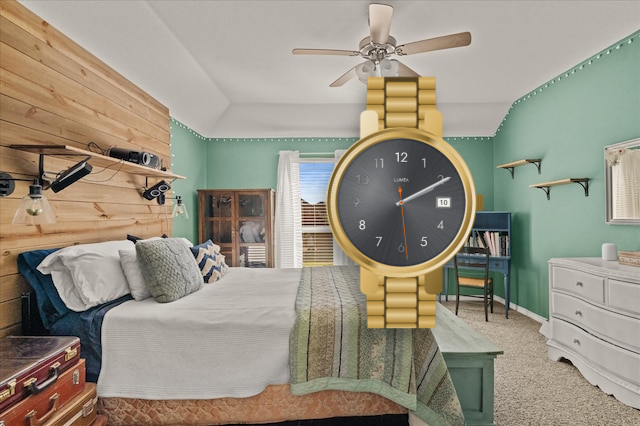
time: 2:10:29
